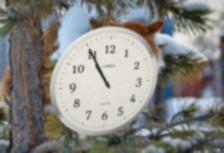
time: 10:55
